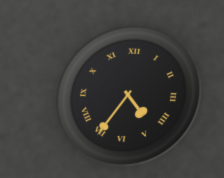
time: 4:35
